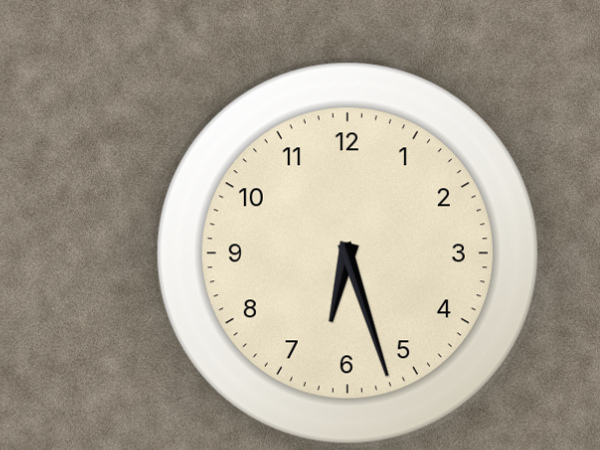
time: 6:27
